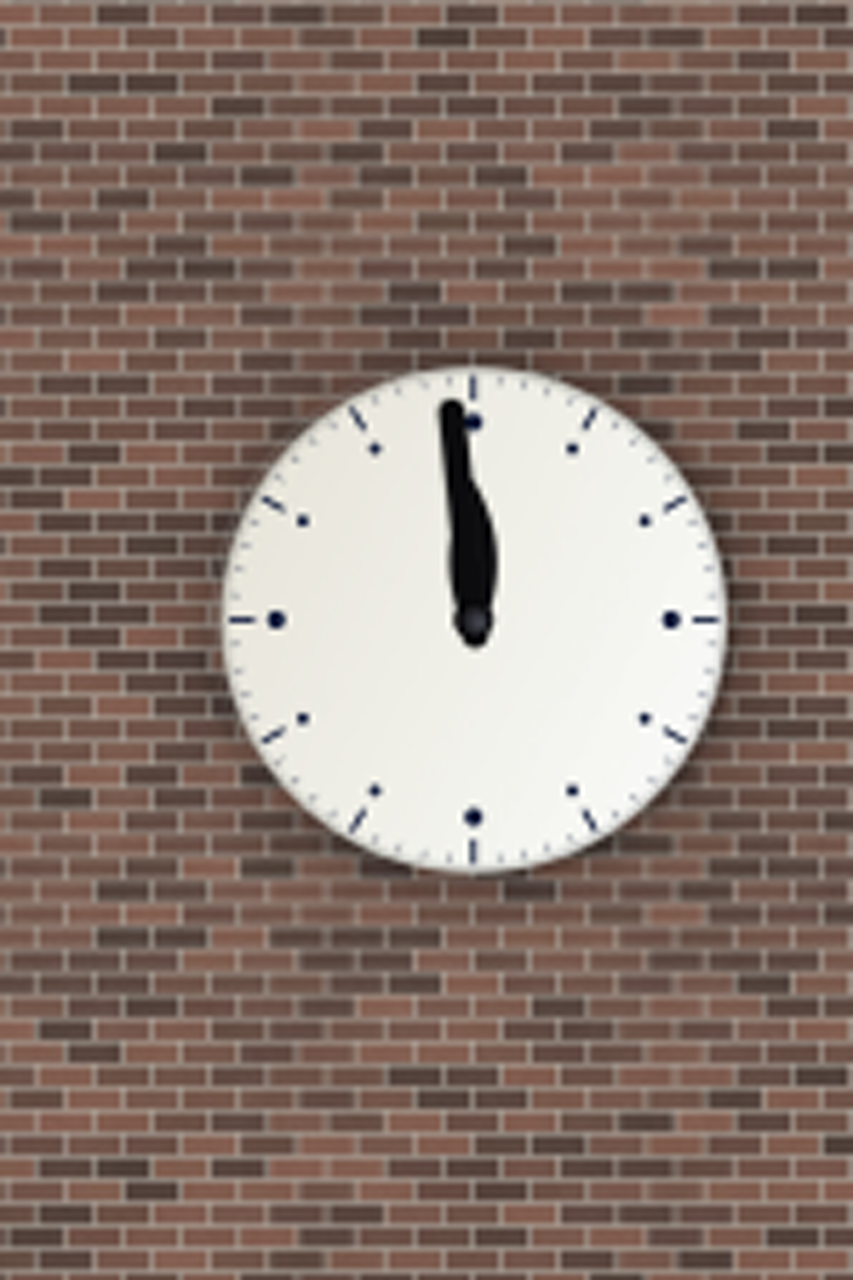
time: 11:59
